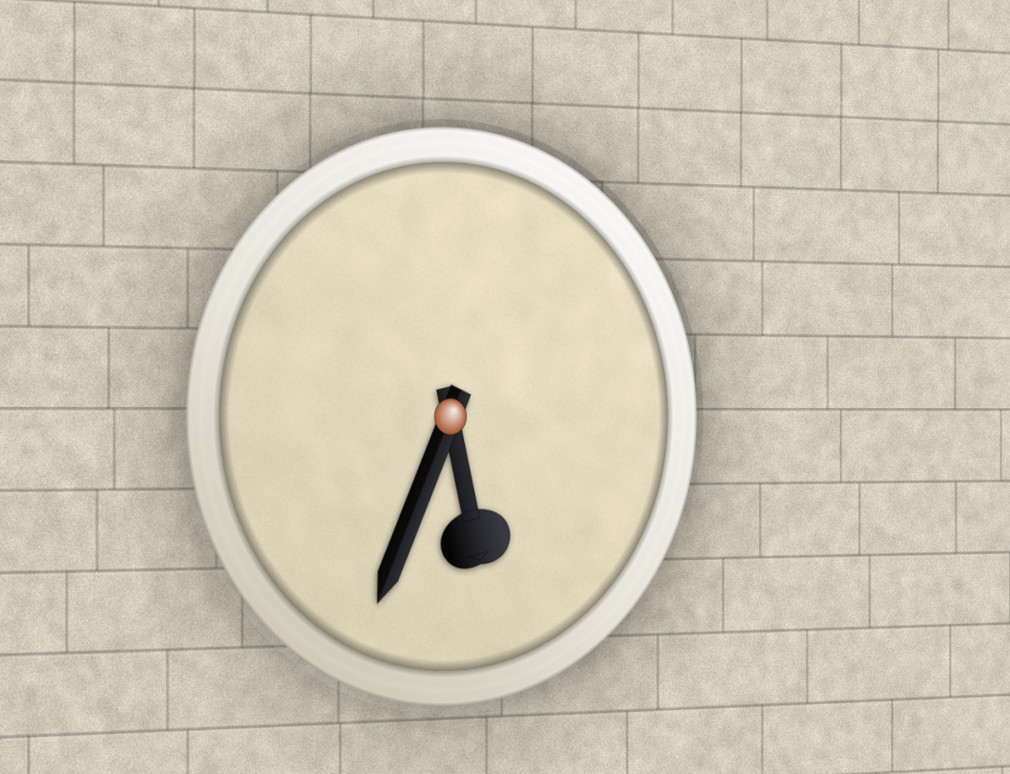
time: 5:34
